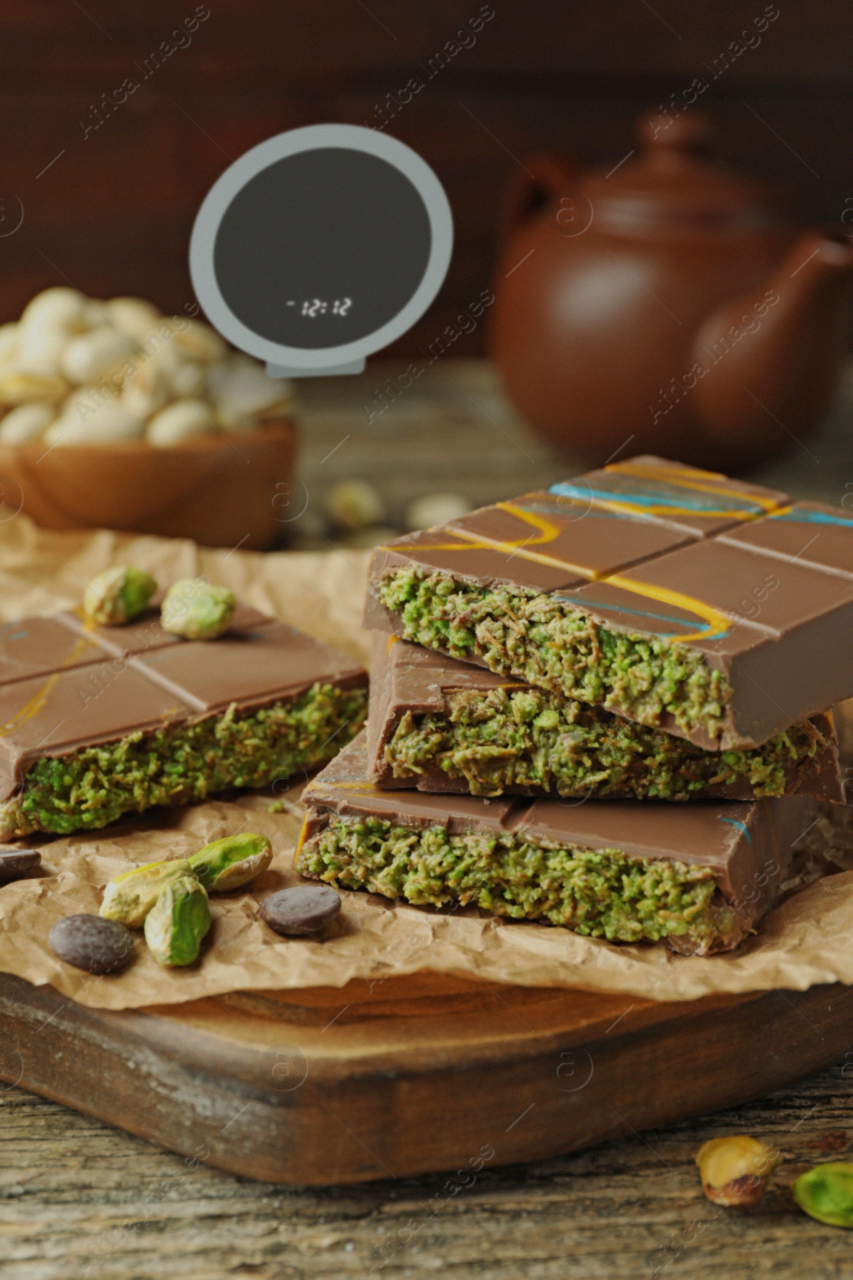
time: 12:12
